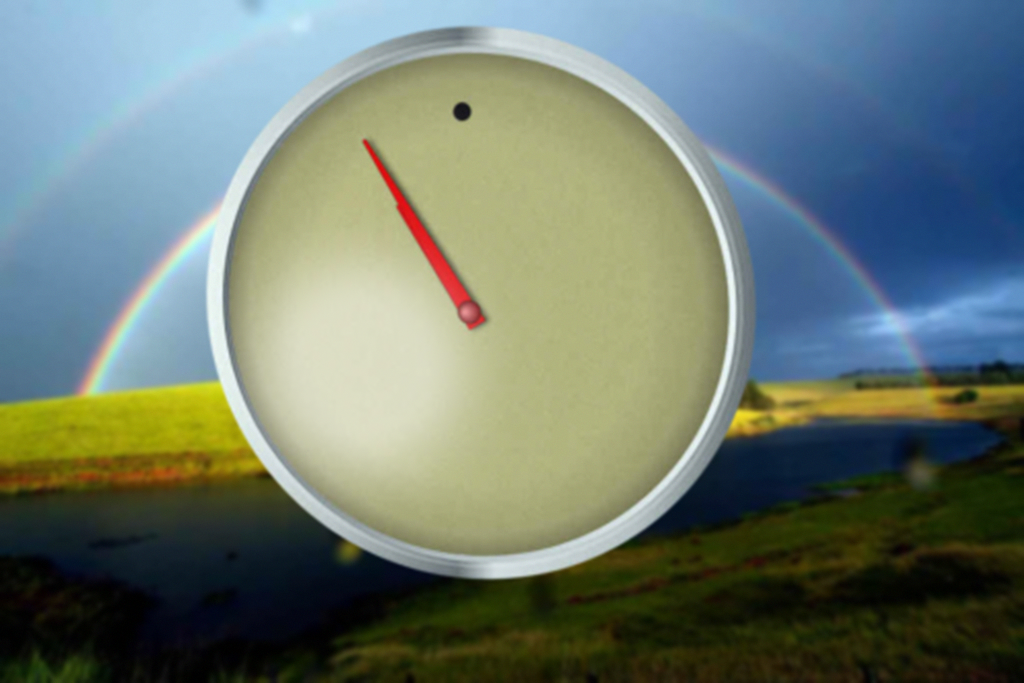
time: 10:55
